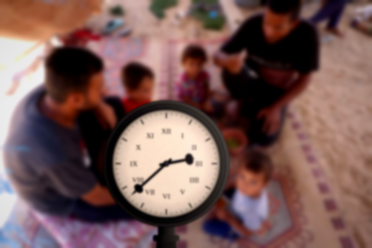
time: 2:38
